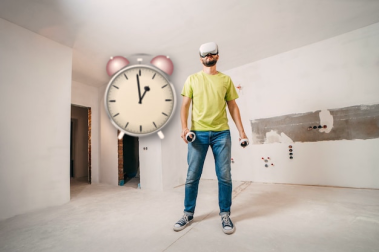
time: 12:59
